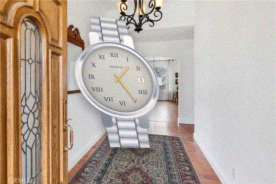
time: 1:25
